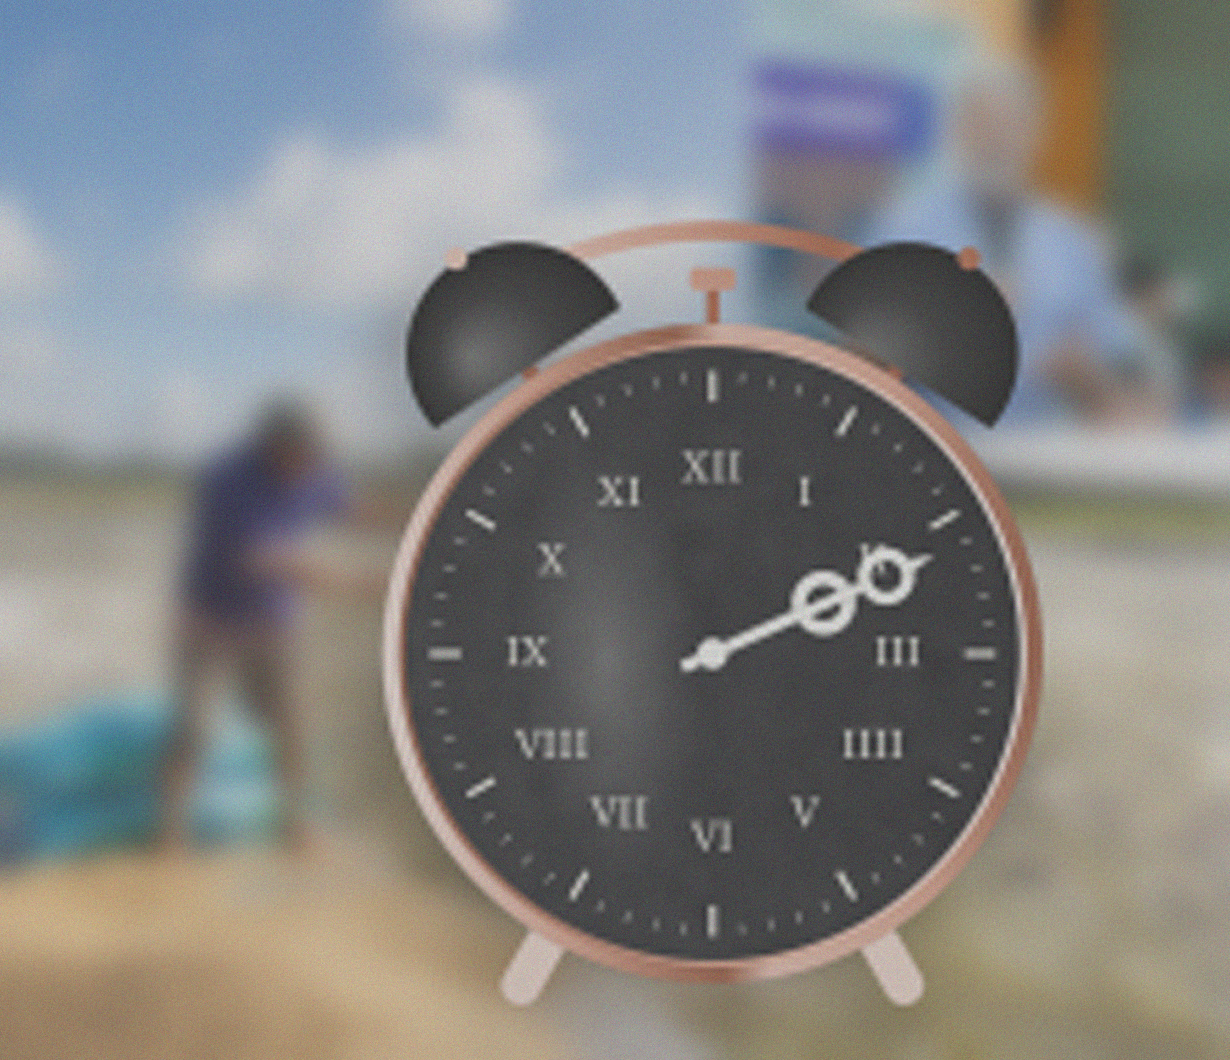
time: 2:11
